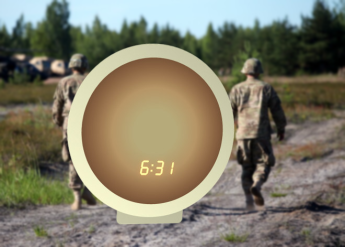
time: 6:31
